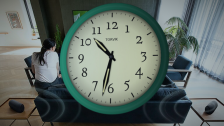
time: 10:32
